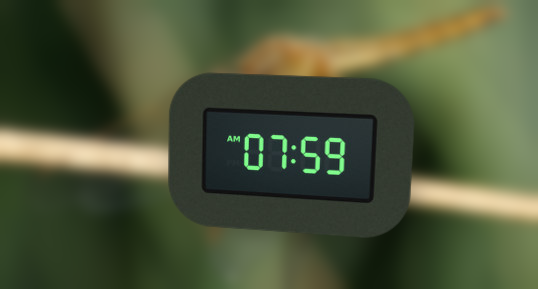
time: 7:59
